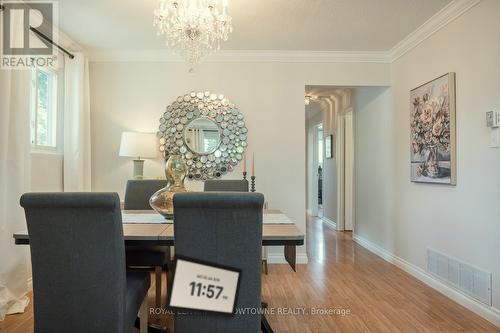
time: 11:57
